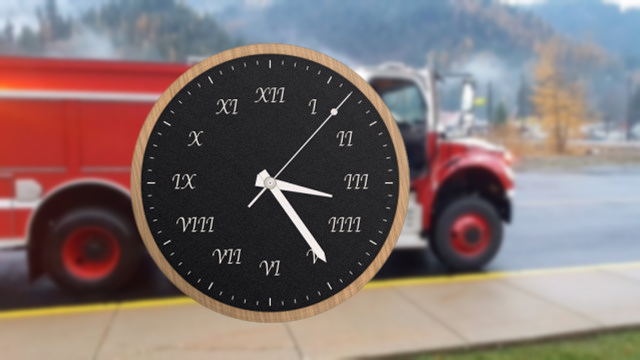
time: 3:24:07
